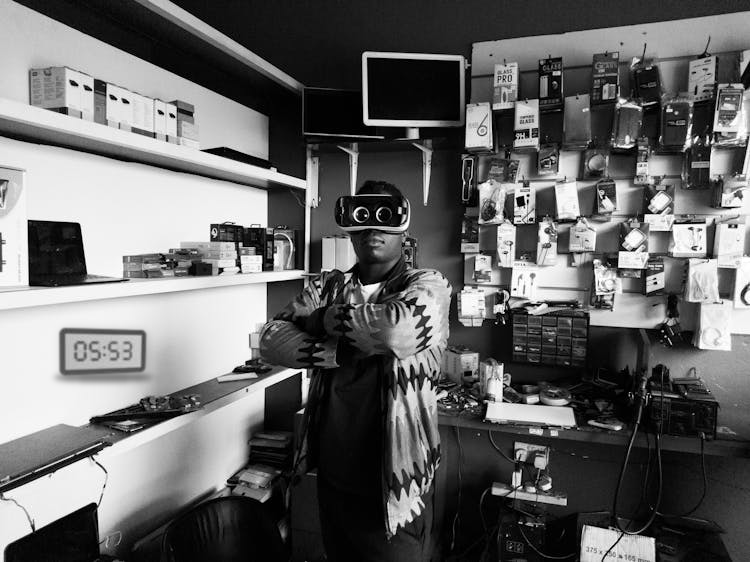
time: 5:53
